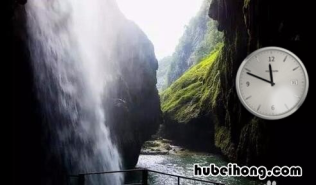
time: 11:49
